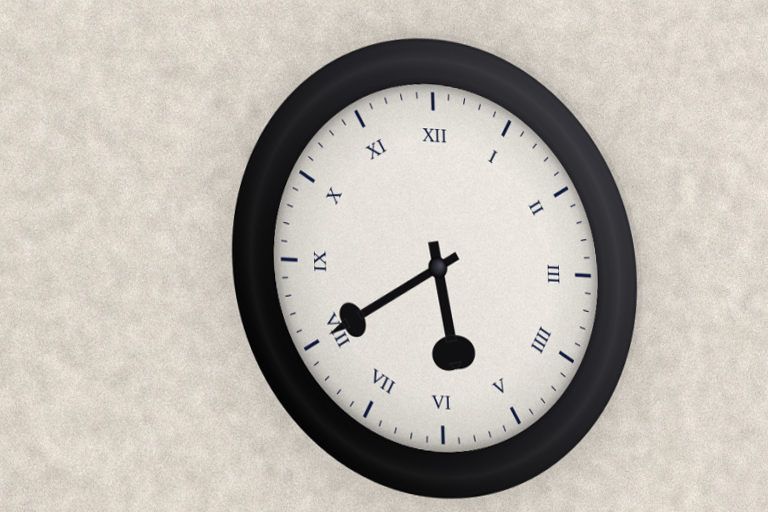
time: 5:40
